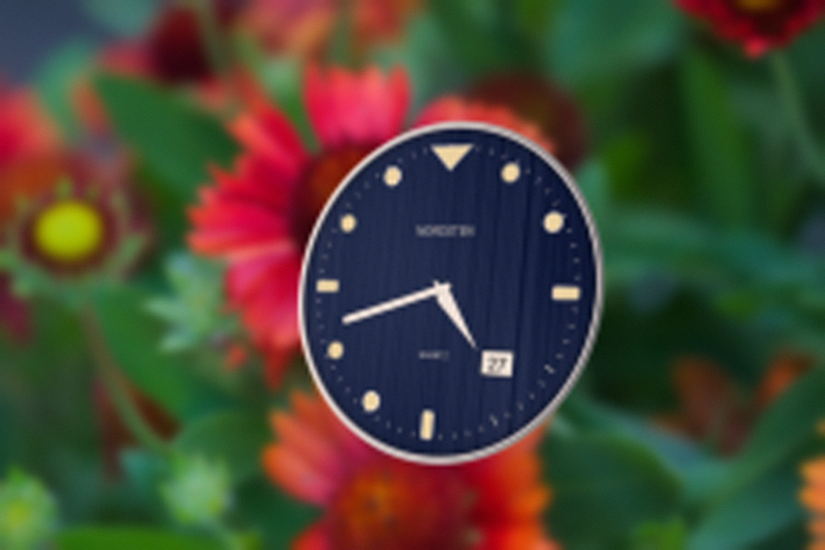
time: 4:42
